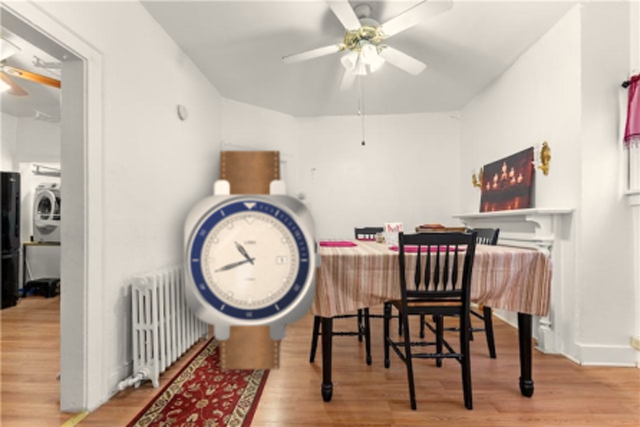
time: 10:42
